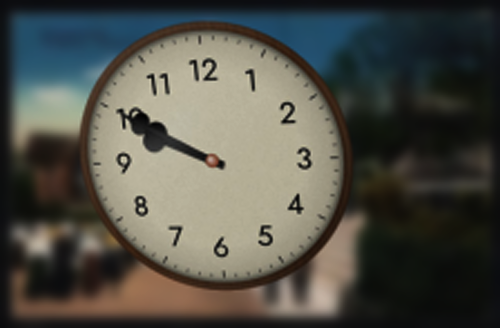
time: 9:50
